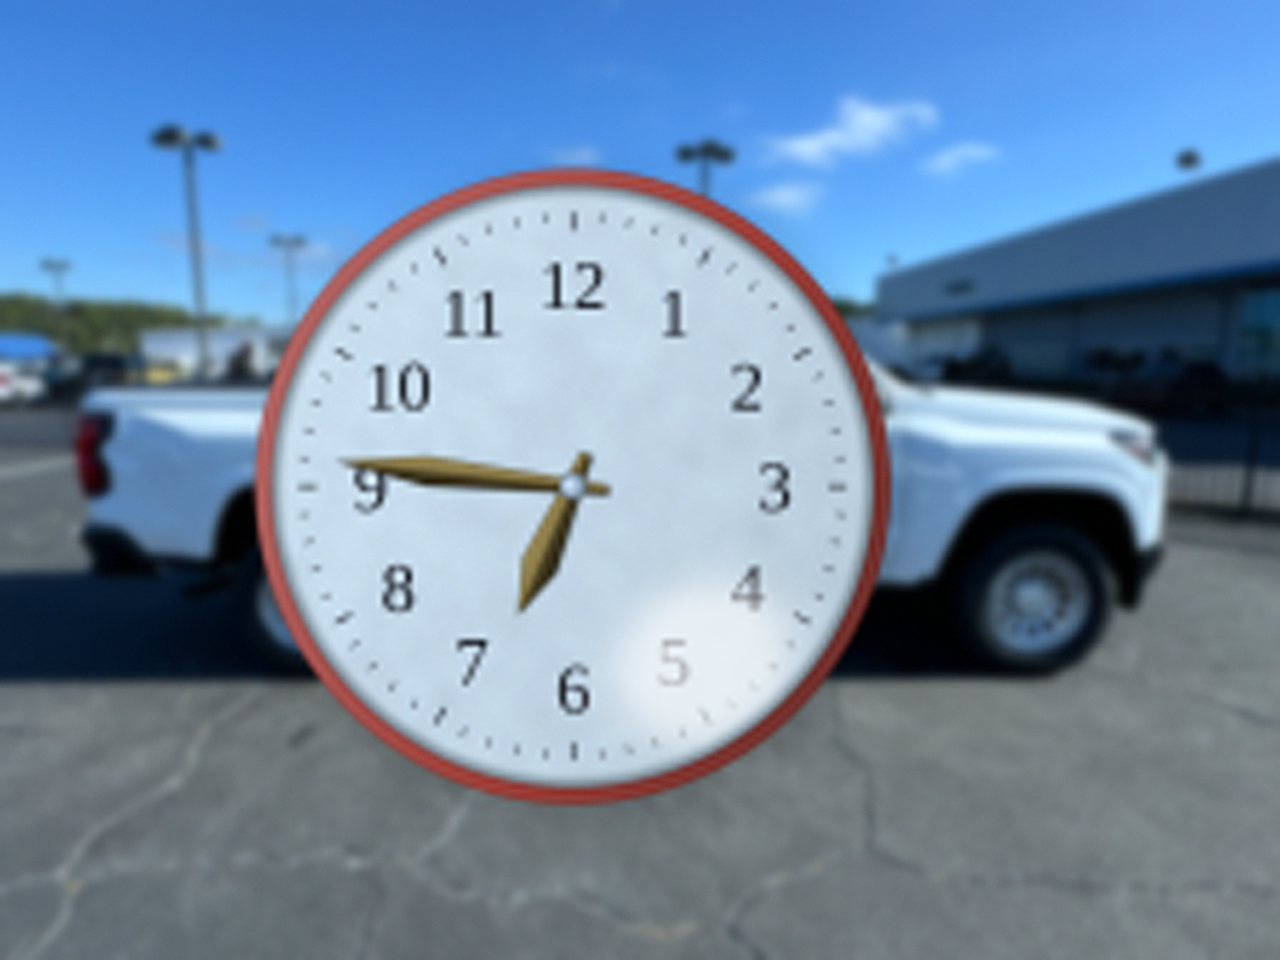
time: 6:46
